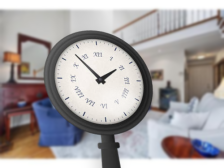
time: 1:53
